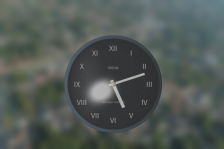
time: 5:12
